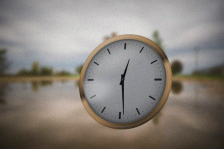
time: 12:29
